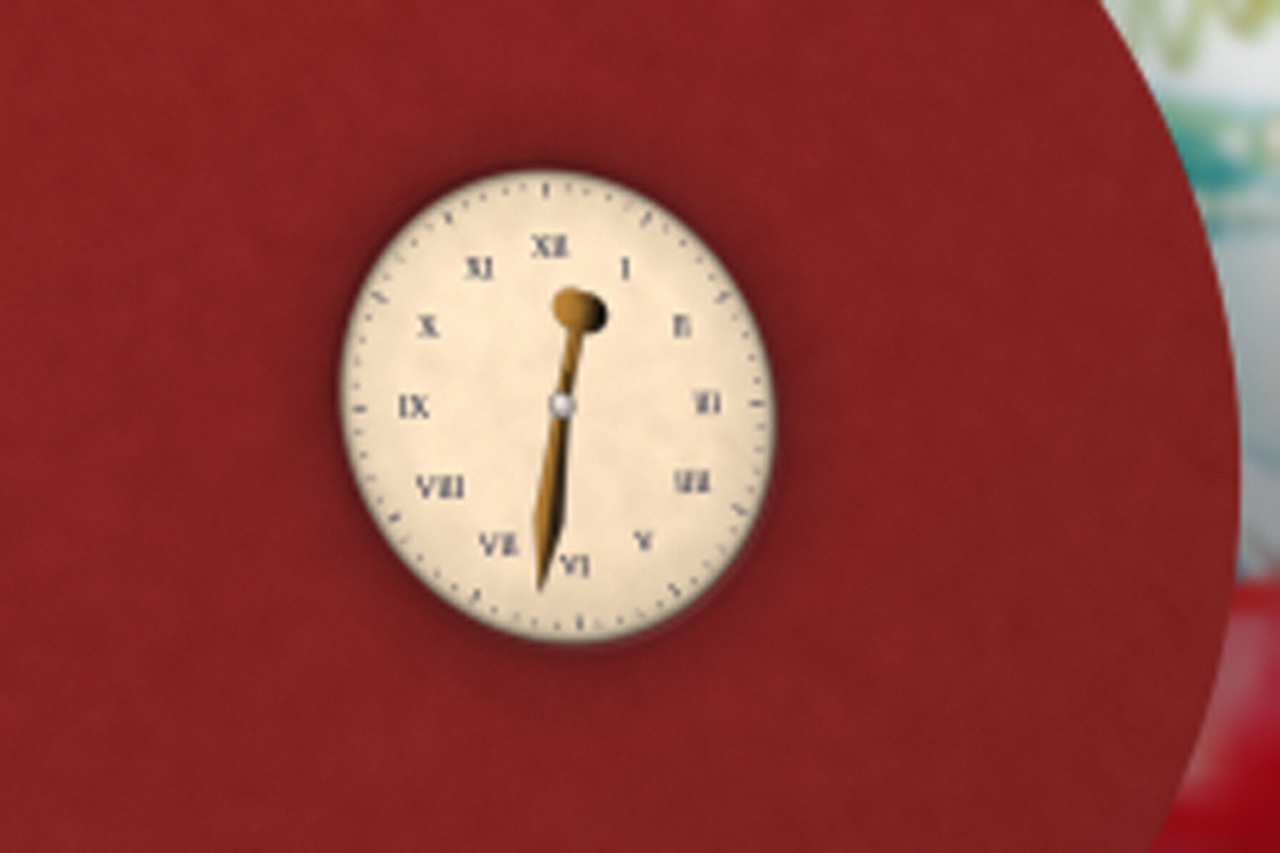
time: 12:32
